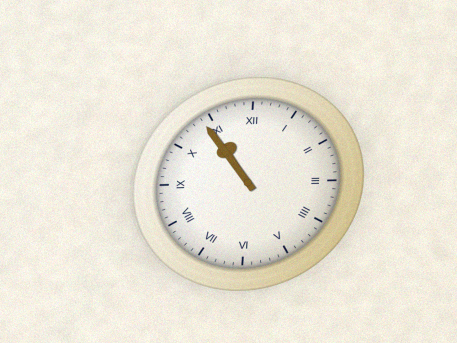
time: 10:54
